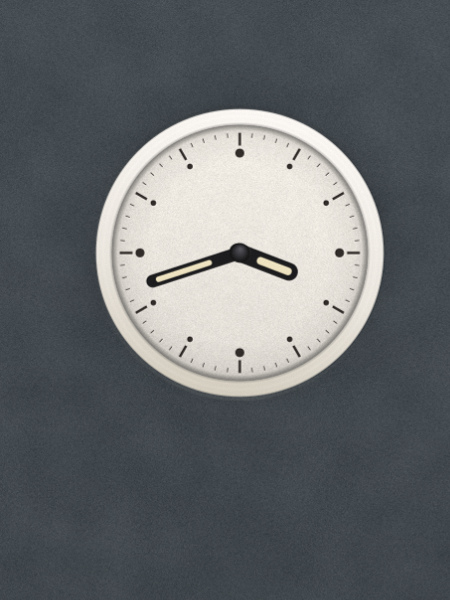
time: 3:42
